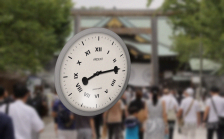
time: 8:14
